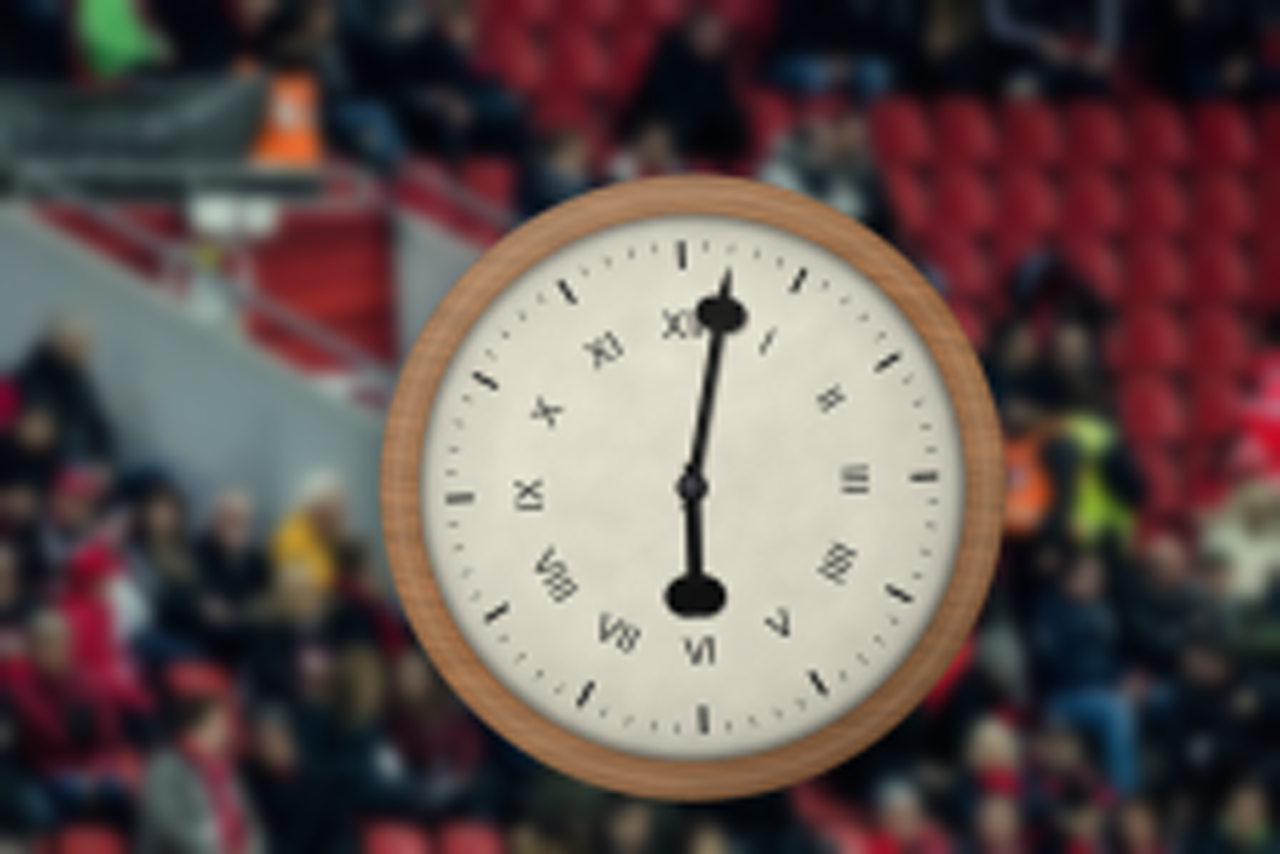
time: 6:02
